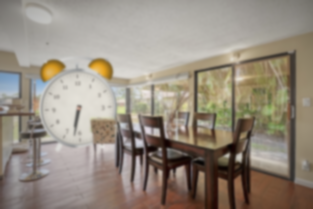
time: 6:32
